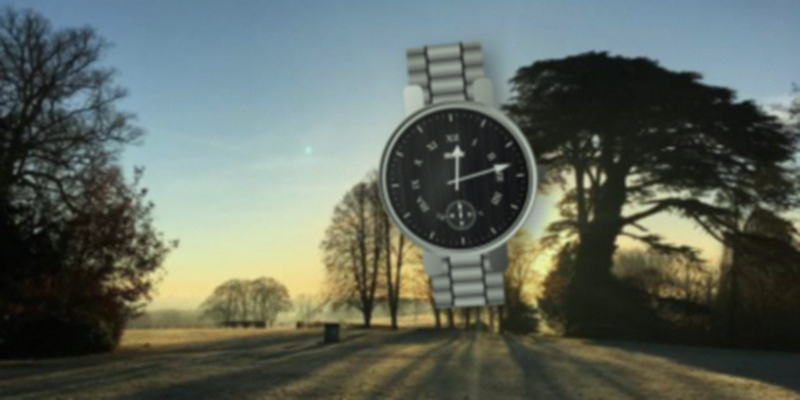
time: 12:13
